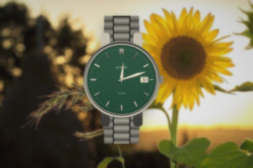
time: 12:12
